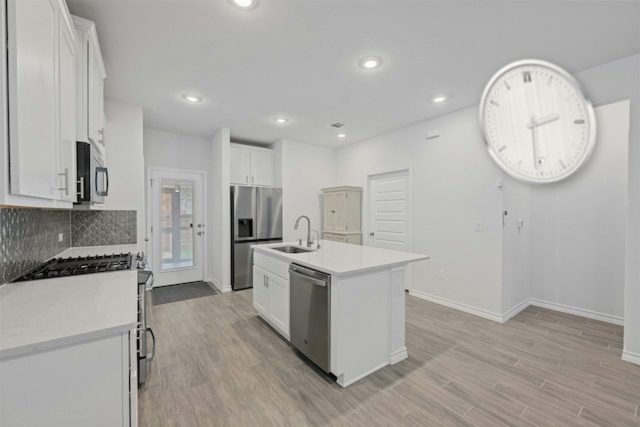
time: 2:31
